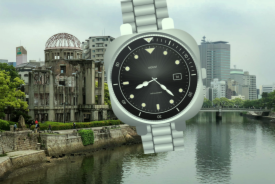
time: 8:23
